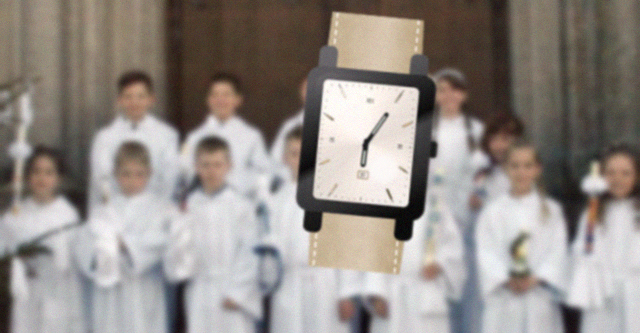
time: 6:05
